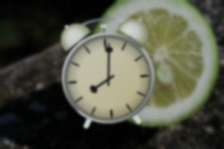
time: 8:01
